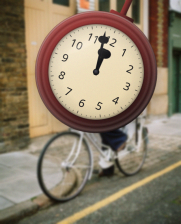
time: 11:58
